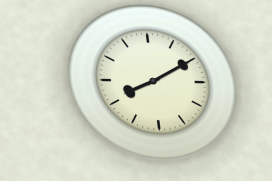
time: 8:10
